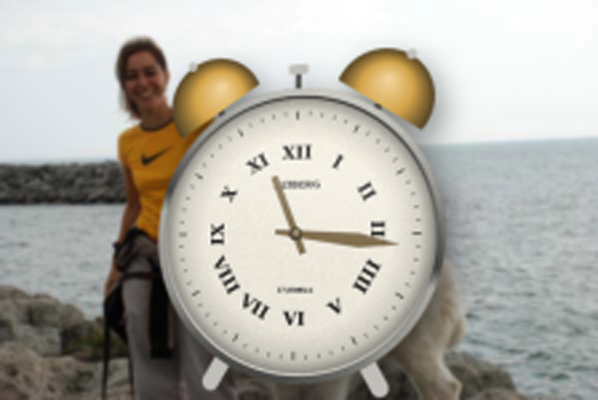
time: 11:16
